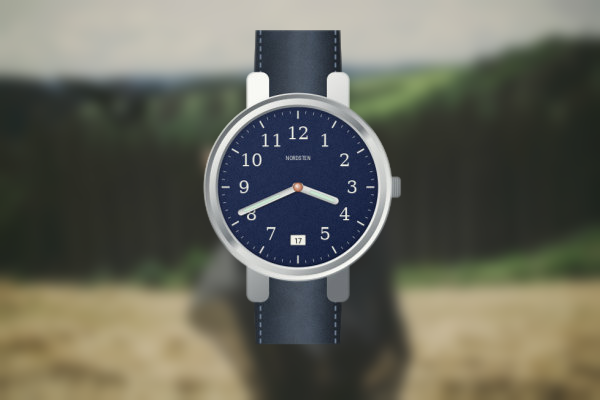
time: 3:41
